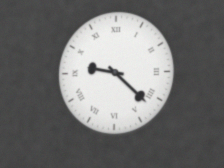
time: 9:22
